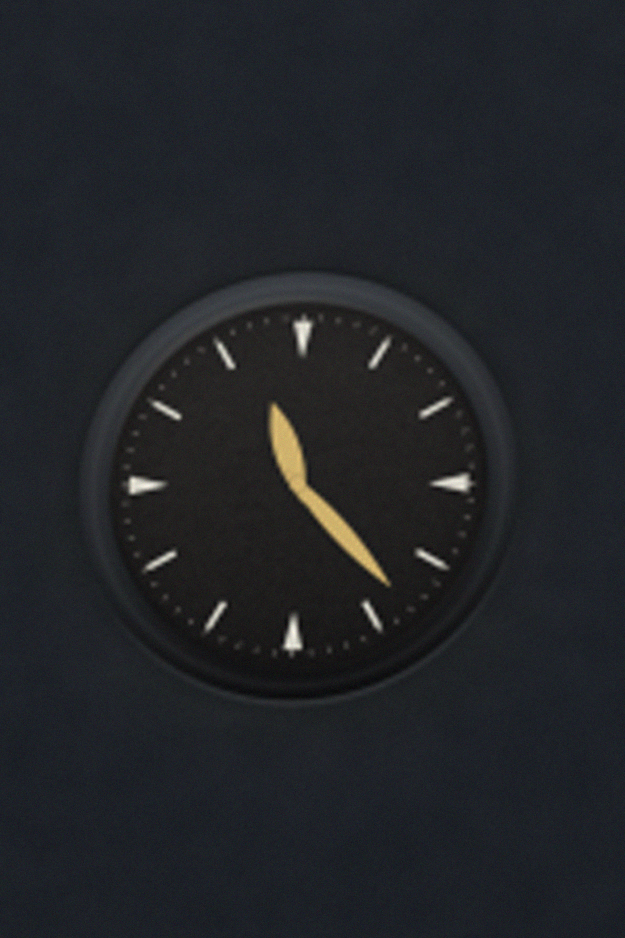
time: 11:23
